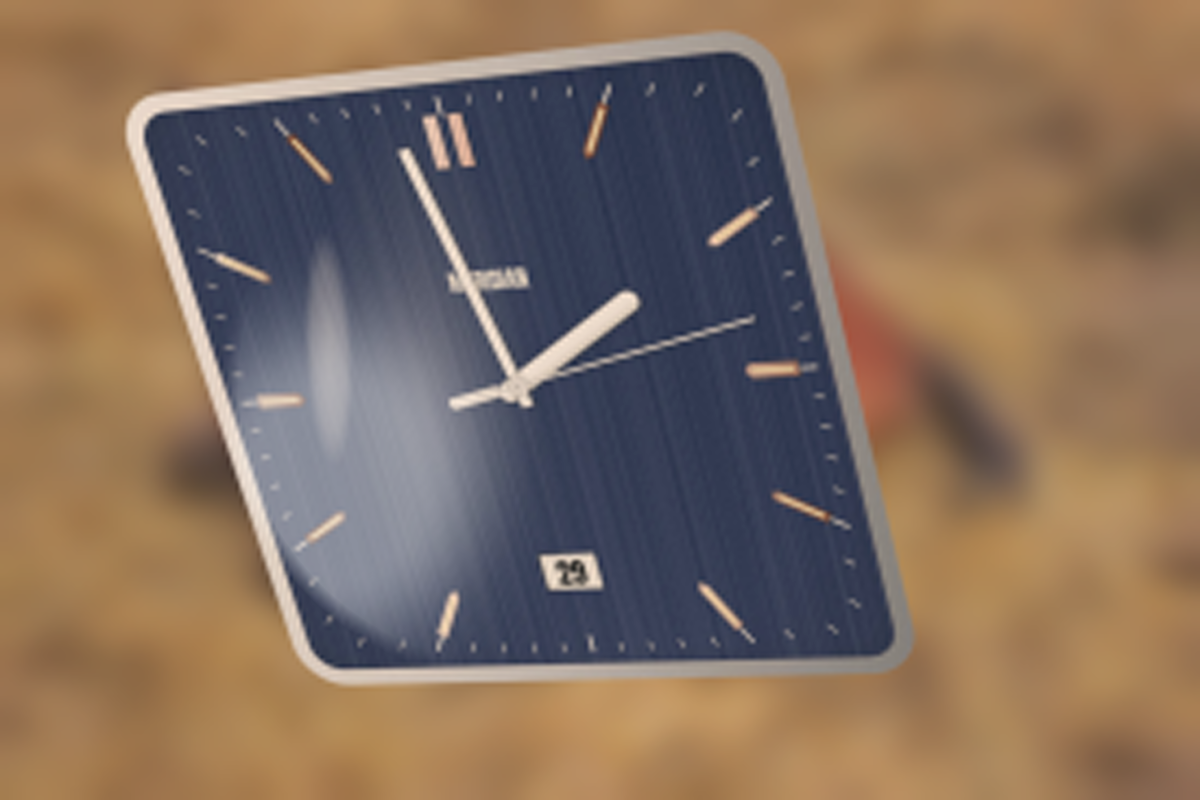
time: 1:58:13
